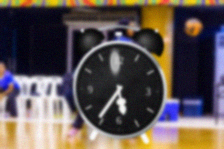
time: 5:36
